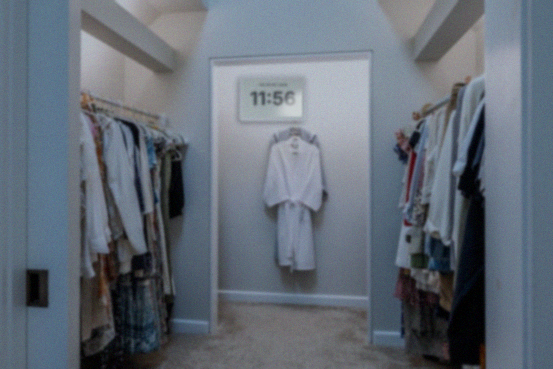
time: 11:56
